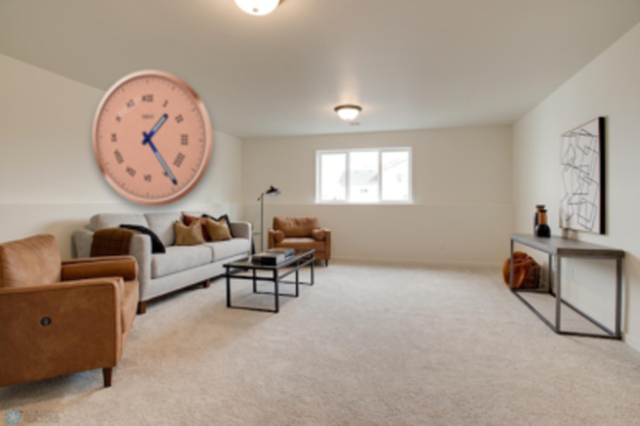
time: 1:24
